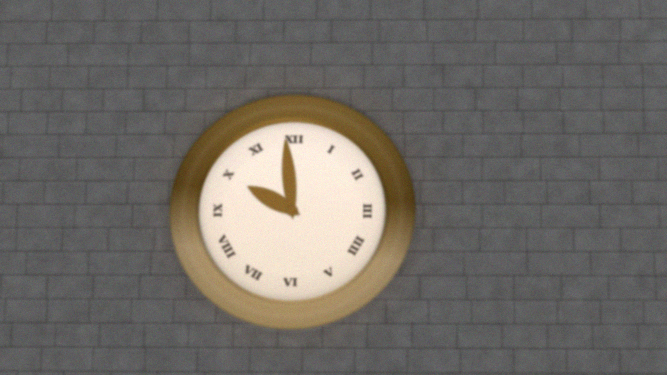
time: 9:59
